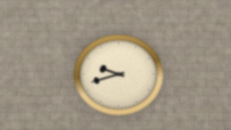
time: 9:42
